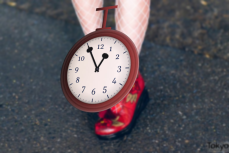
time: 12:55
